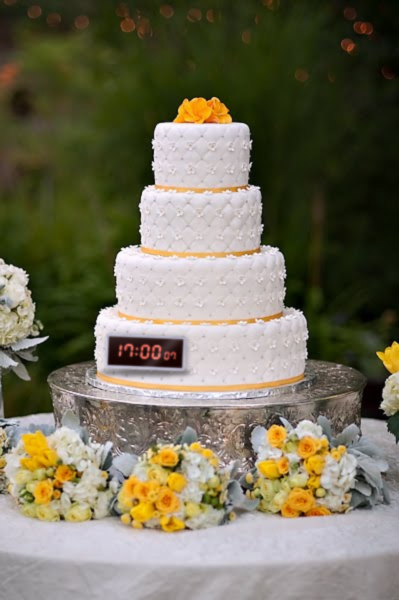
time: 17:00
